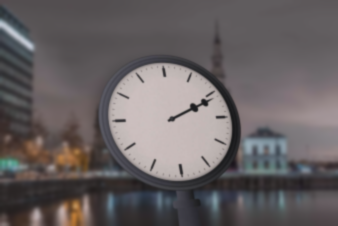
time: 2:11
